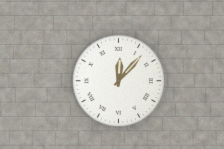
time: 12:07
